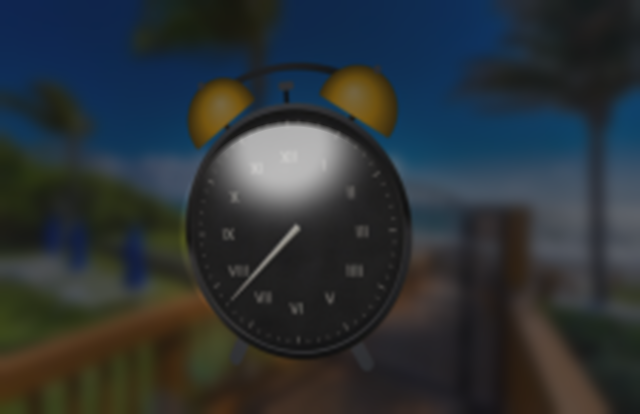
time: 7:38
